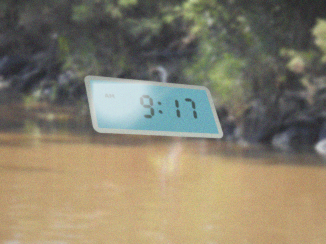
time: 9:17
